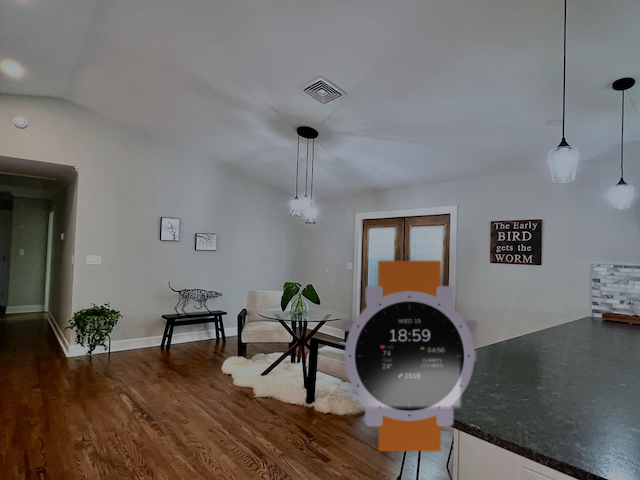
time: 18:59
